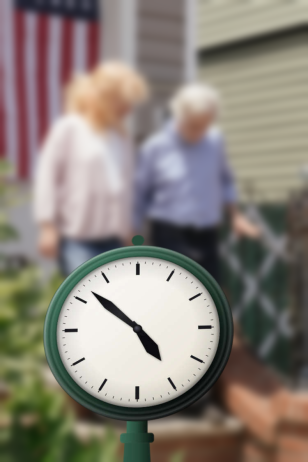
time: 4:52
